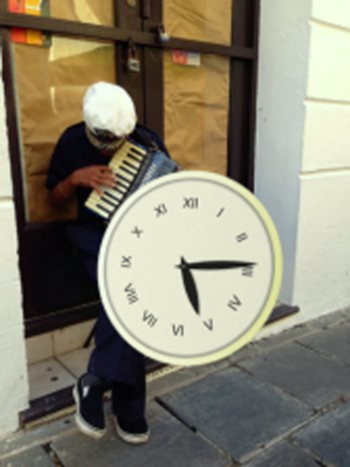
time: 5:14
